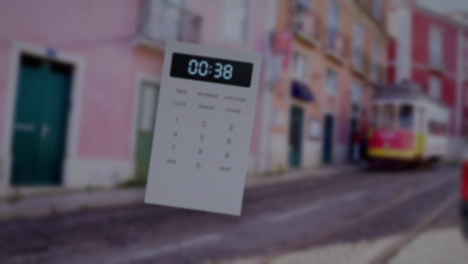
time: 0:38
